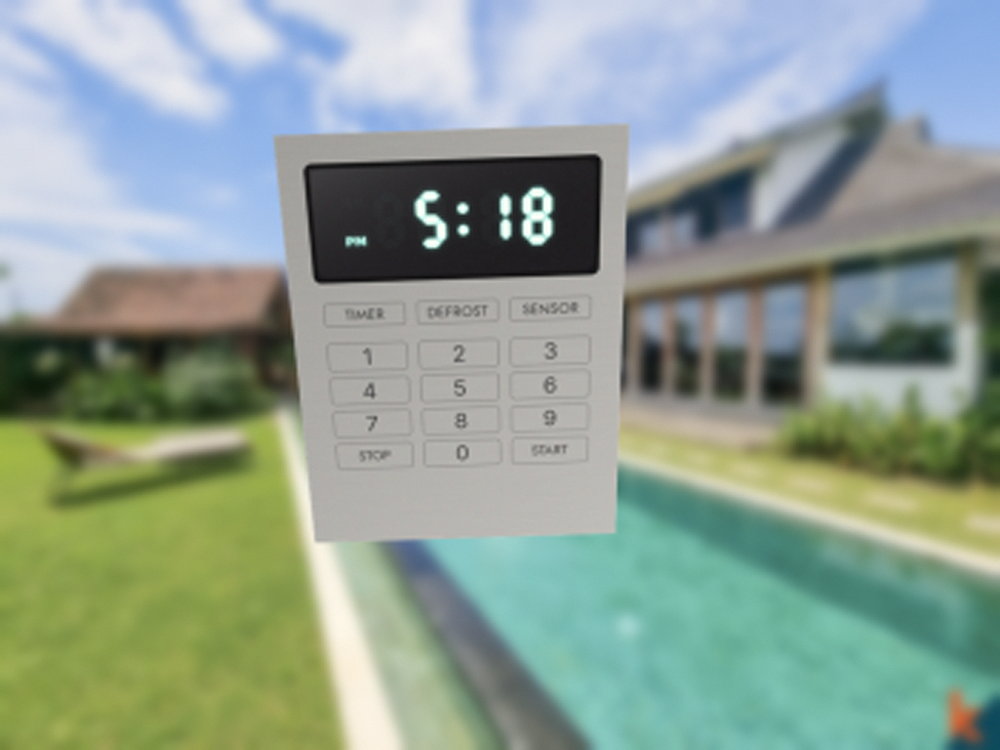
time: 5:18
